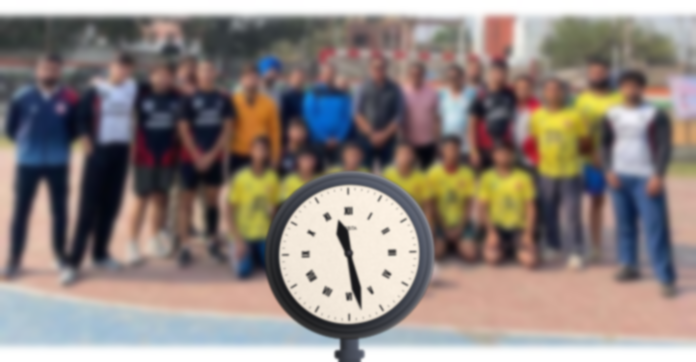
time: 11:28
